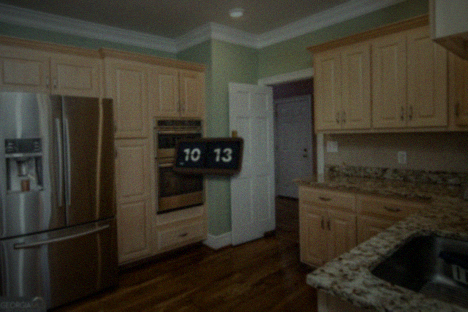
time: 10:13
